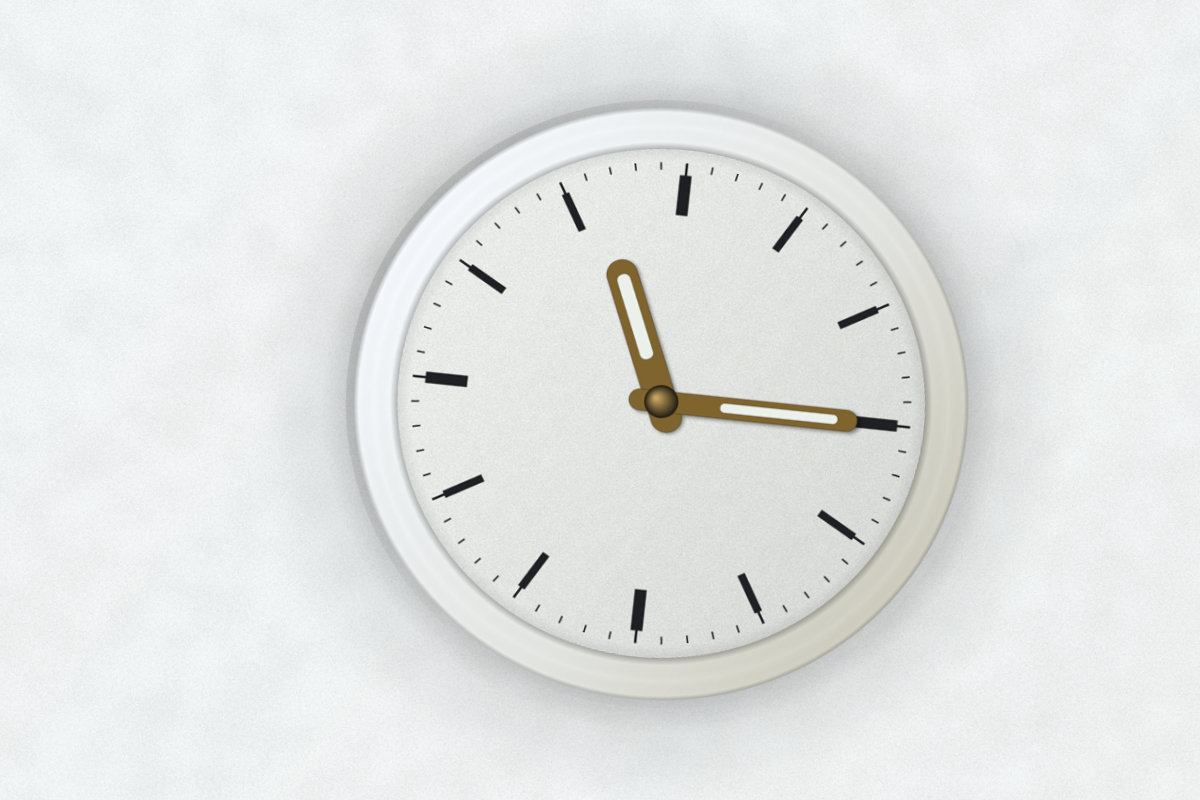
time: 11:15
